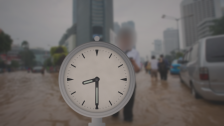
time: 8:30
